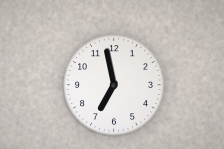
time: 6:58
